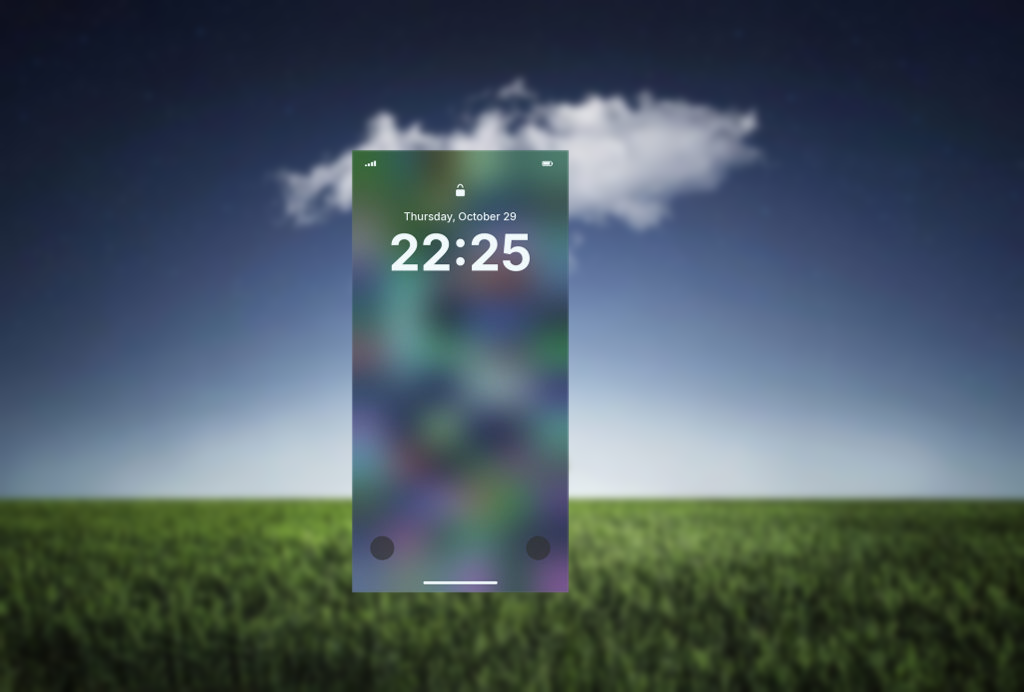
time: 22:25
